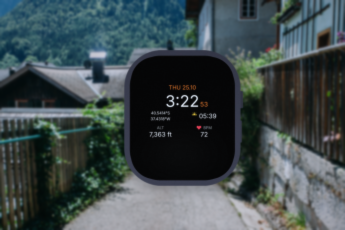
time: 3:22
